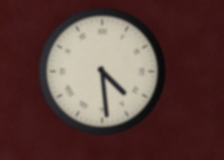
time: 4:29
